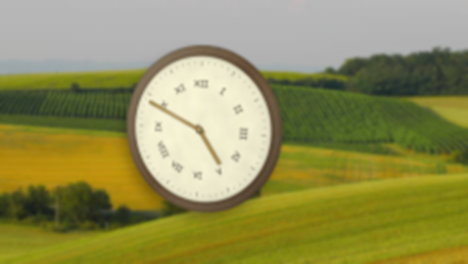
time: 4:49
